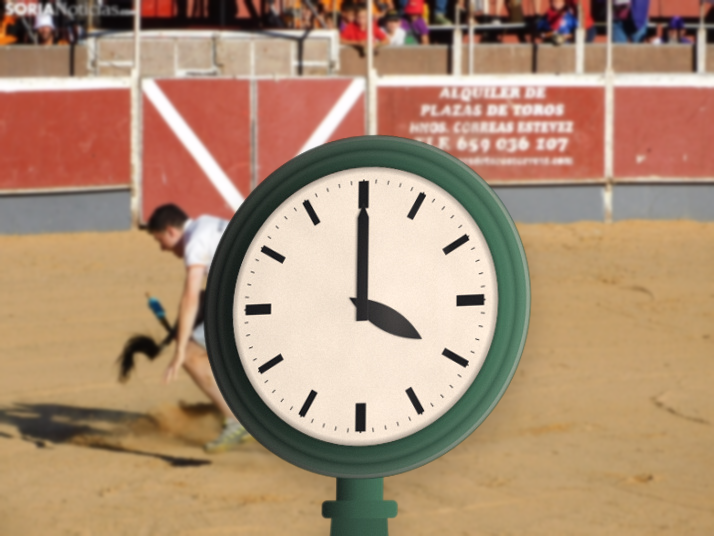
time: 4:00
